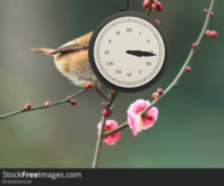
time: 3:16
